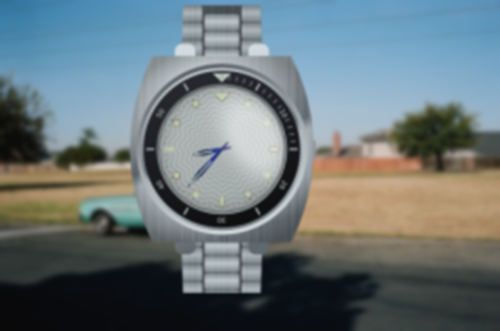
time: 8:37
